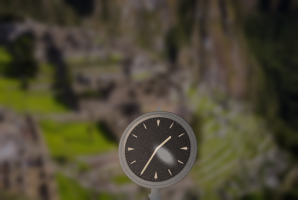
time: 1:35
